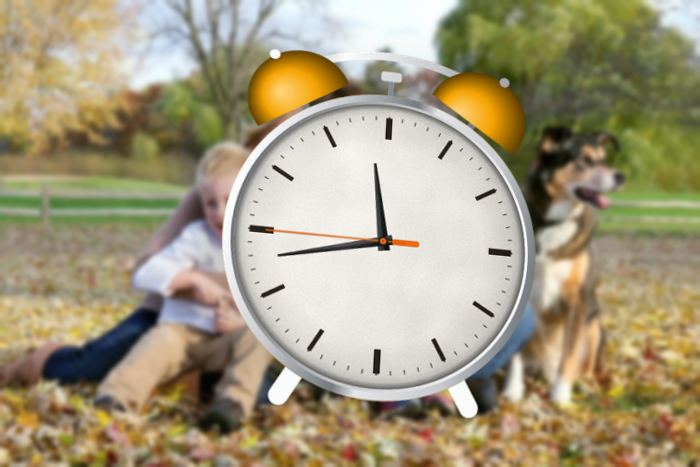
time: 11:42:45
